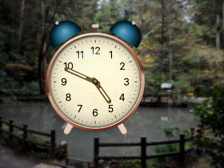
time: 4:49
